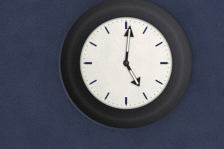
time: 5:01
